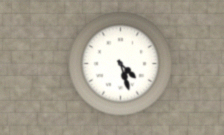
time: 4:27
